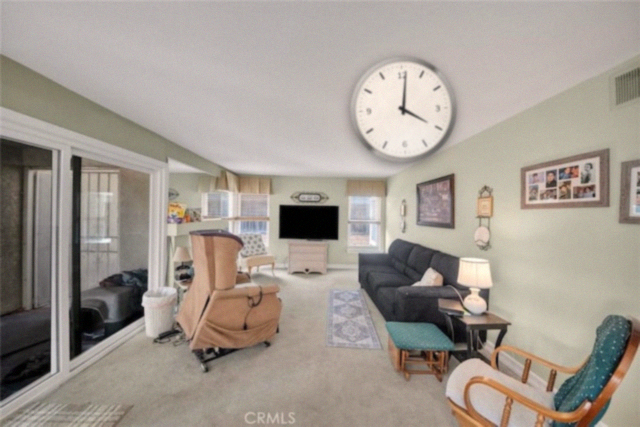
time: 4:01
